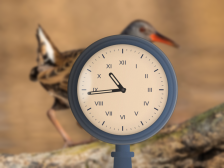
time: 10:44
